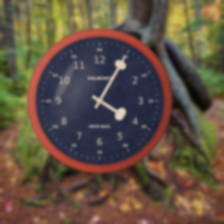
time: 4:05
